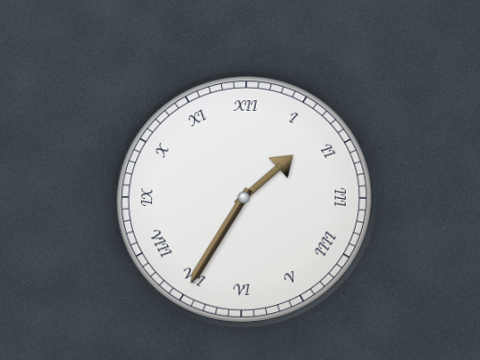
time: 1:35
